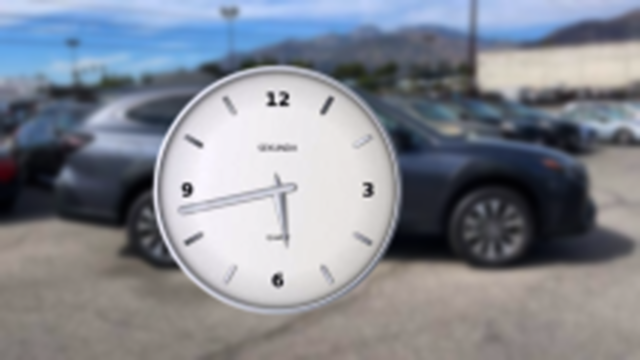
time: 5:43
